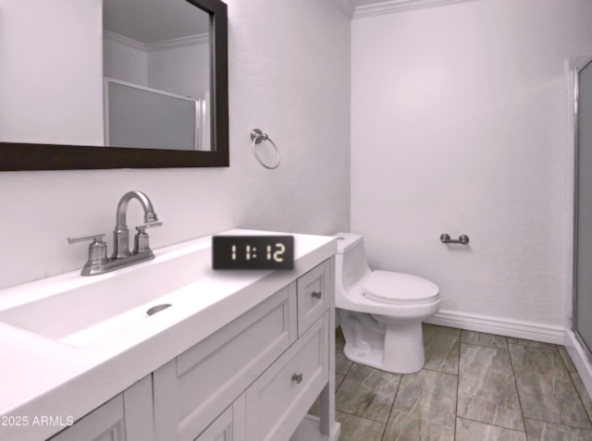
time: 11:12
